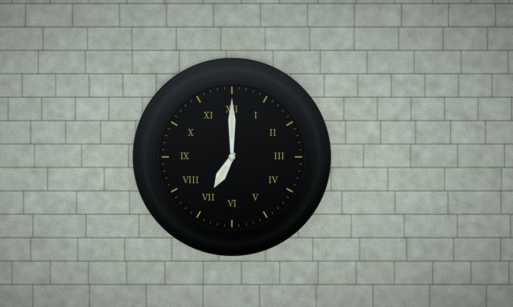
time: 7:00
